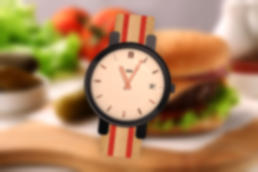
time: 11:04
